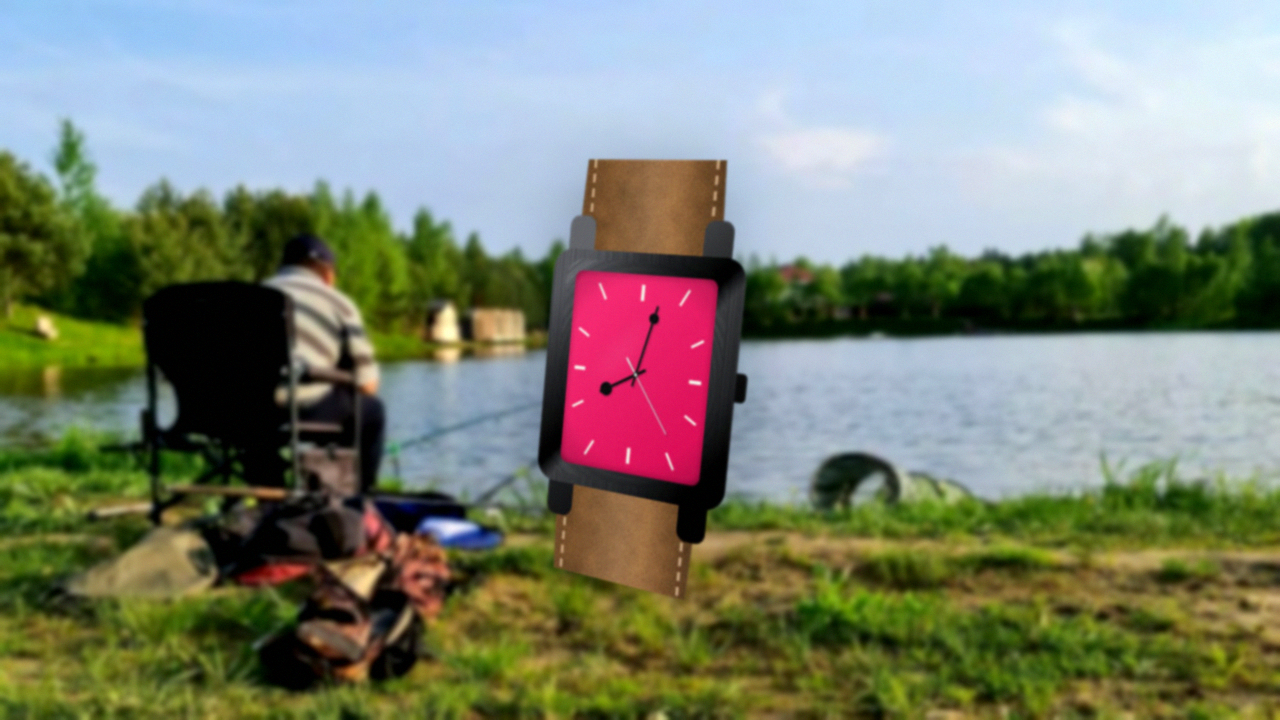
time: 8:02:24
